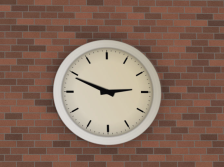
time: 2:49
